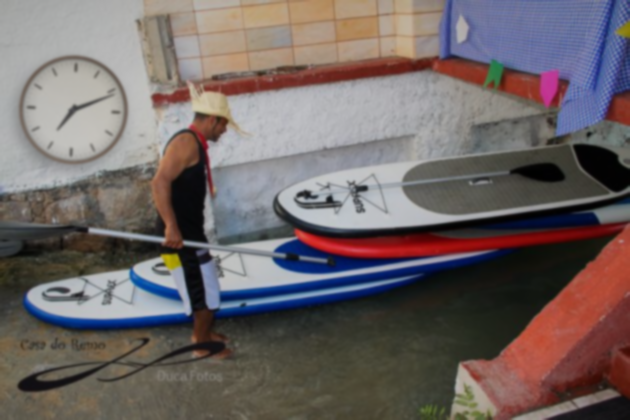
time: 7:11
